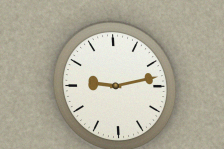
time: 9:13
